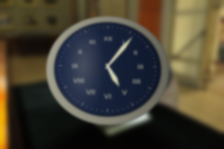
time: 5:06
